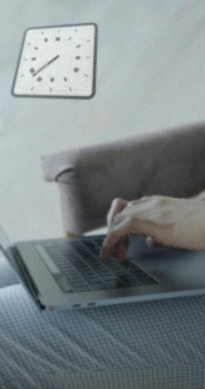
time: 7:38
